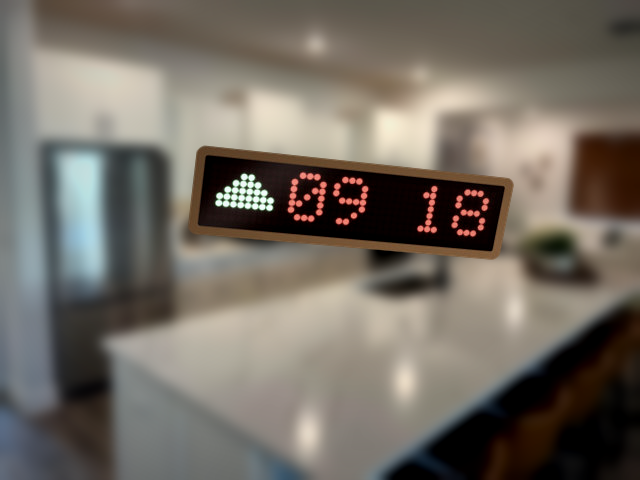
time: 9:18
